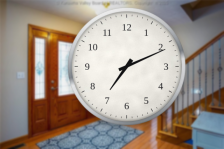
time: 7:11
